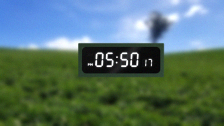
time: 5:50:17
